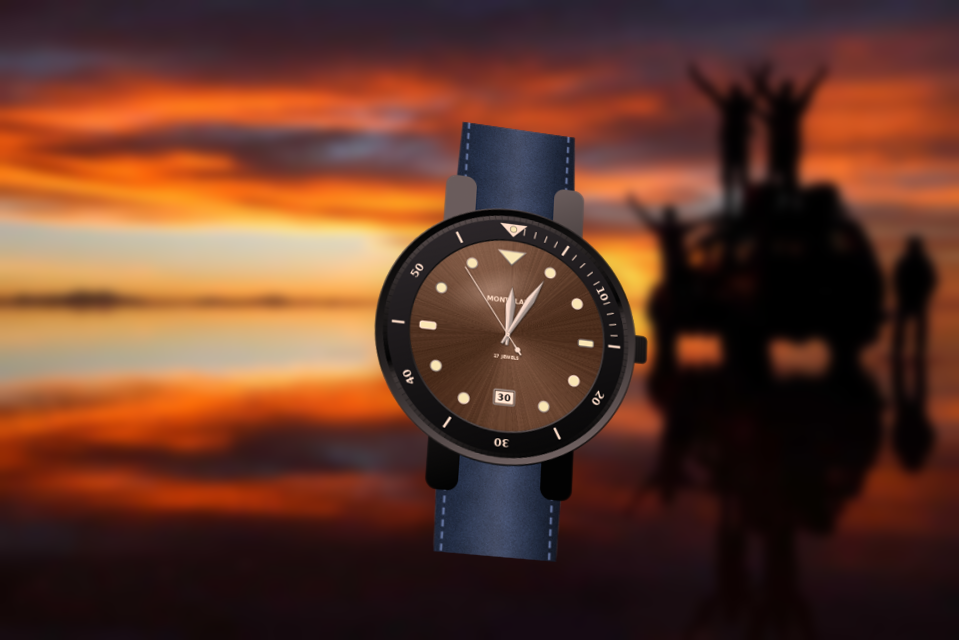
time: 12:04:54
